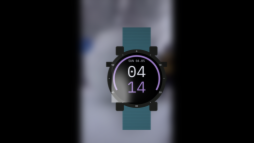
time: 4:14
